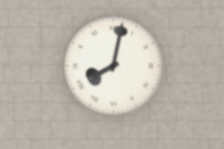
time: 8:02
